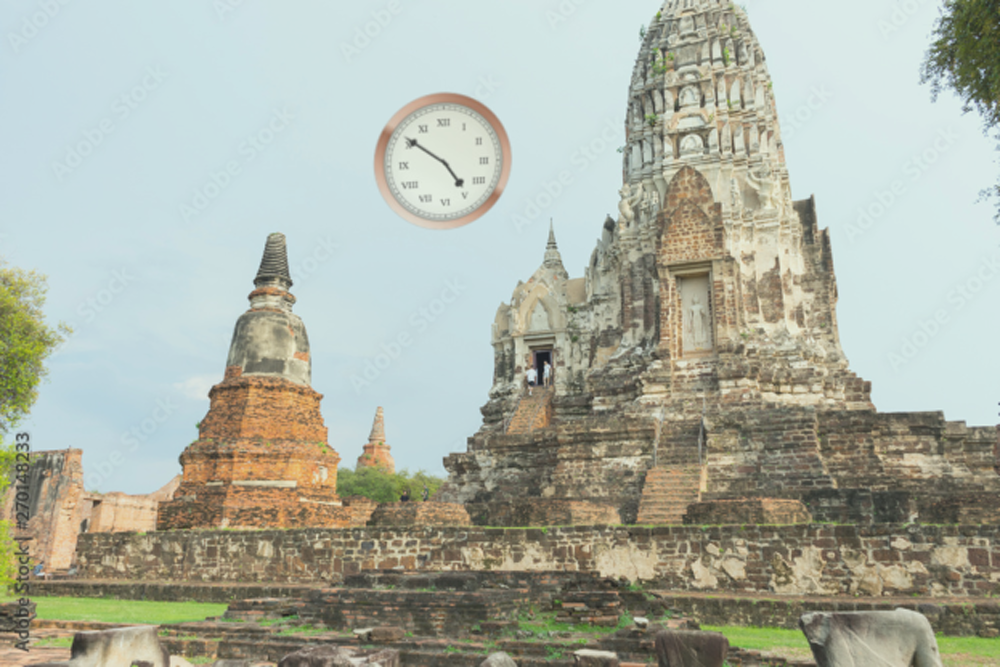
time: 4:51
